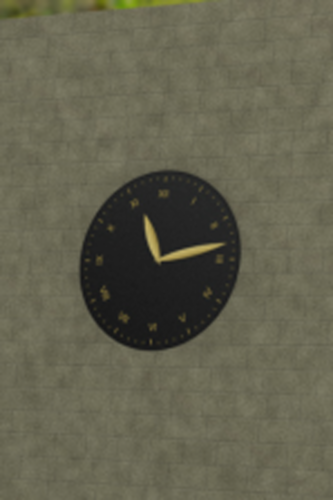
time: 11:13
